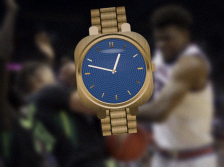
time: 12:48
